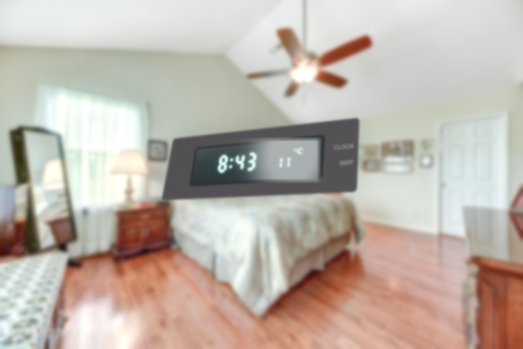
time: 8:43
